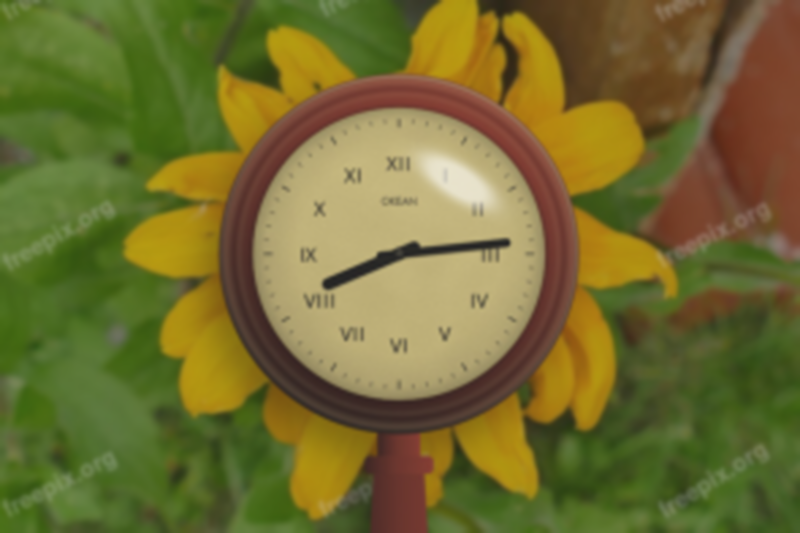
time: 8:14
